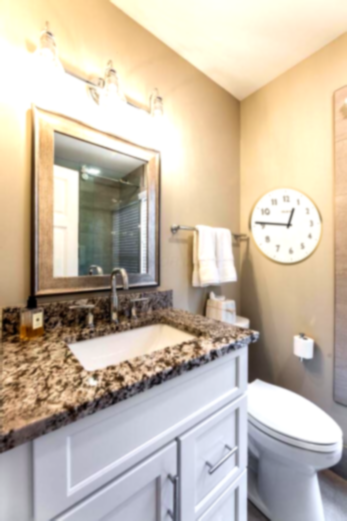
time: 12:46
